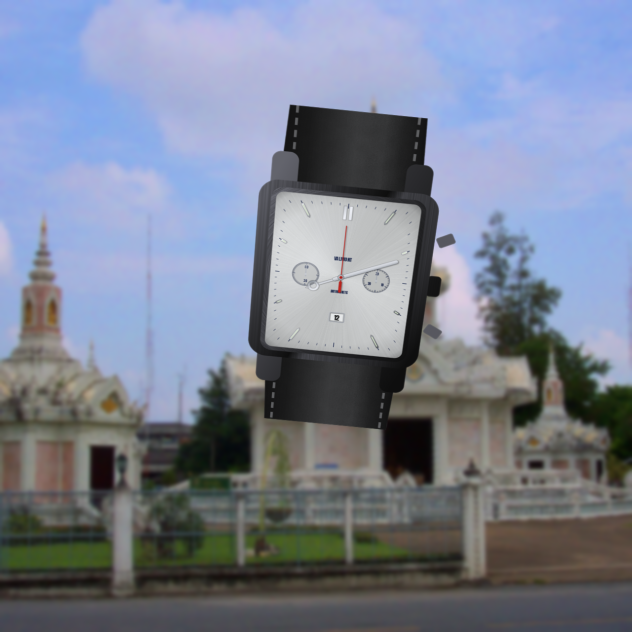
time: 8:11
